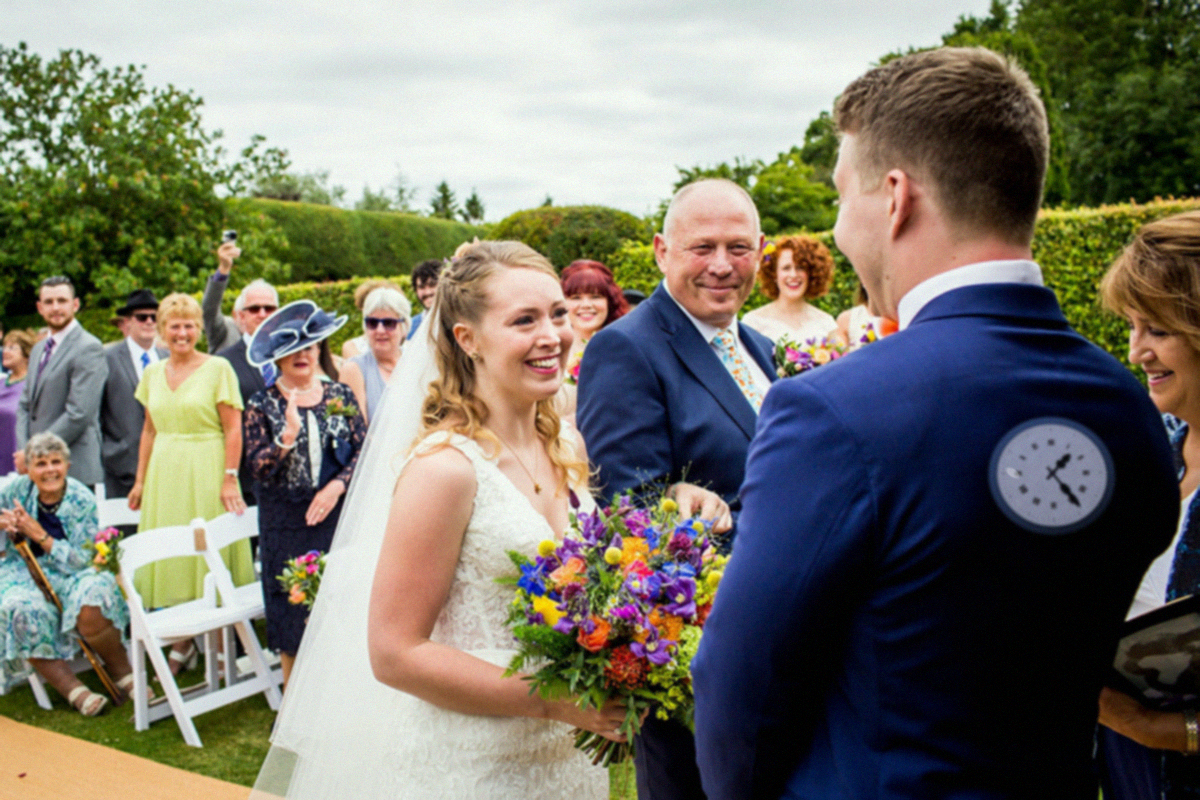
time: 1:24
